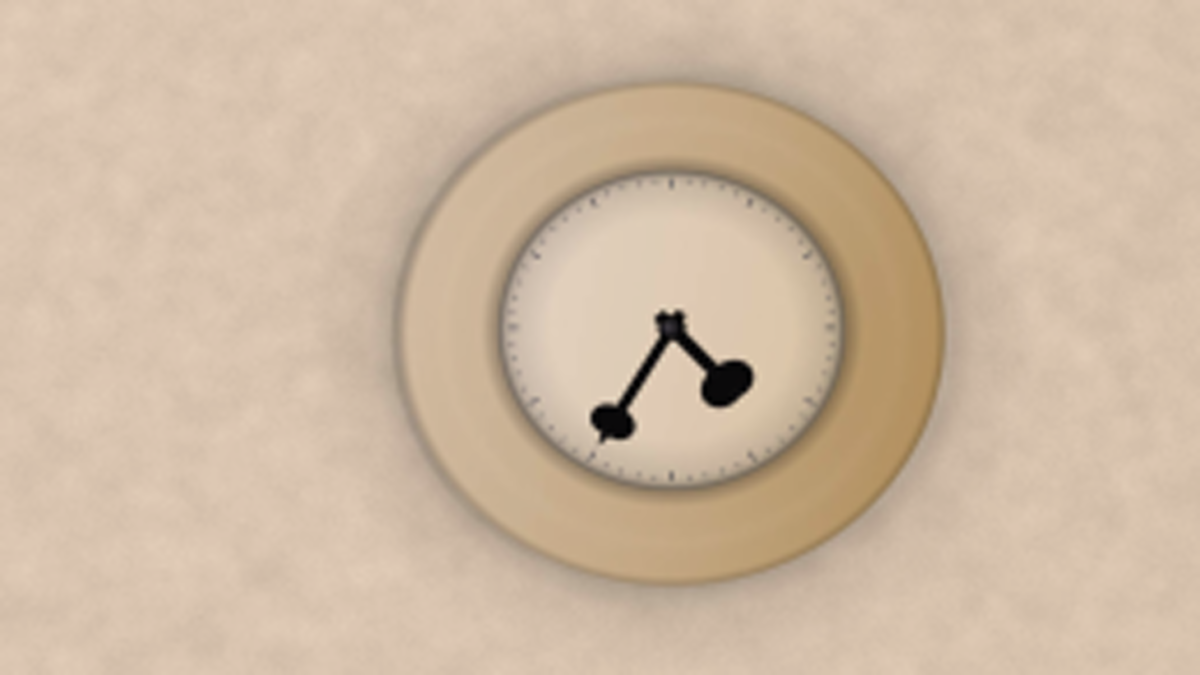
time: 4:35
